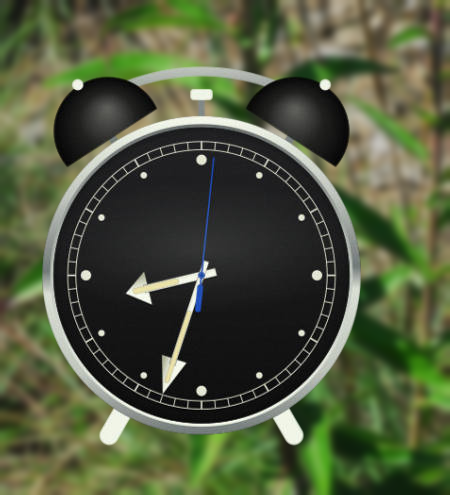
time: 8:33:01
